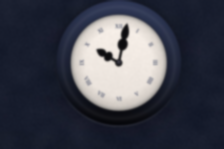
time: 10:02
